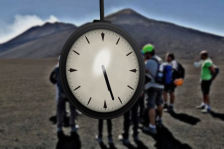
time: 5:27
